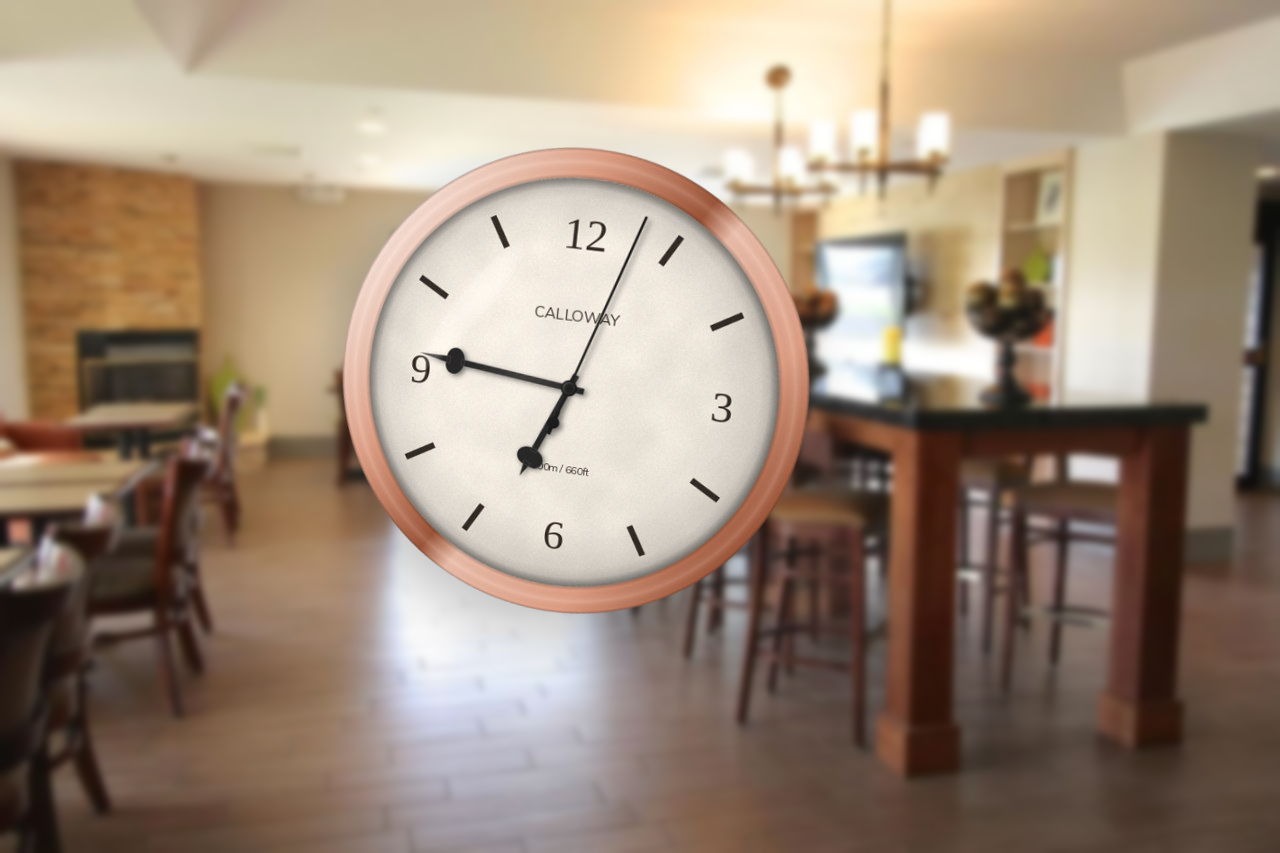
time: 6:46:03
